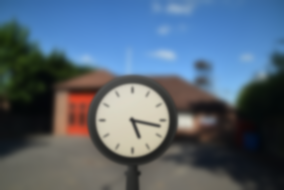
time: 5:17
